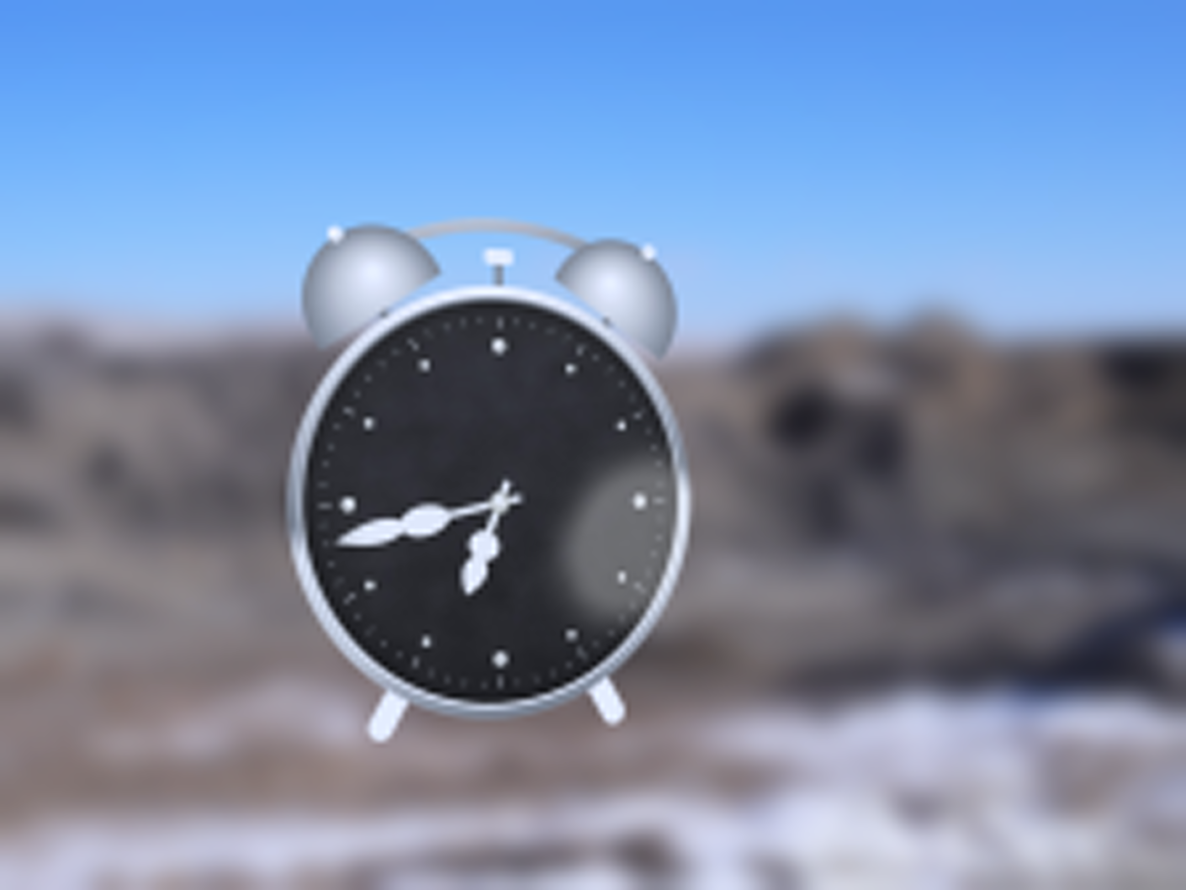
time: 6:43
